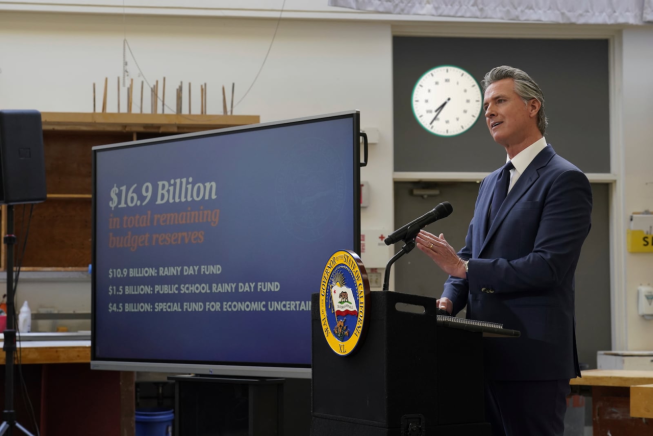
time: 7:36
